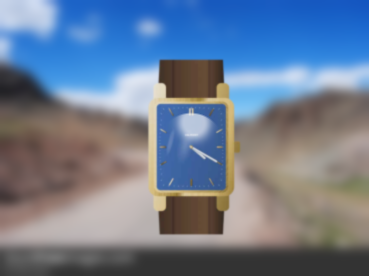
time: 4:20
